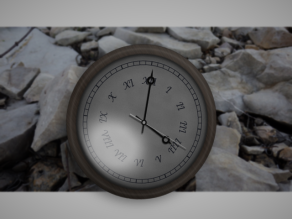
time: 4:00:19
